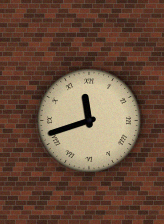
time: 11:42
